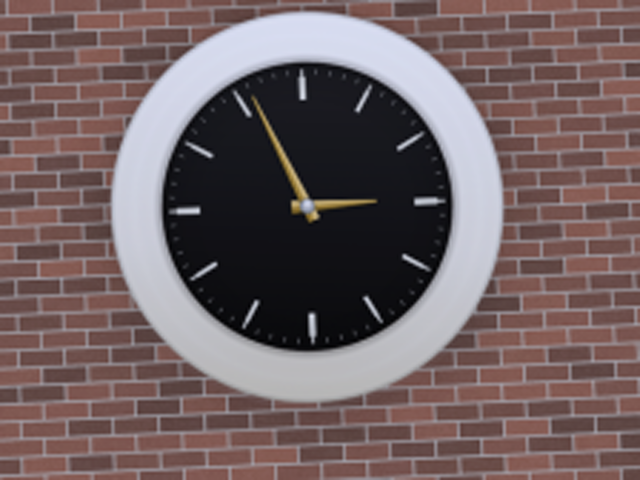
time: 2:56
